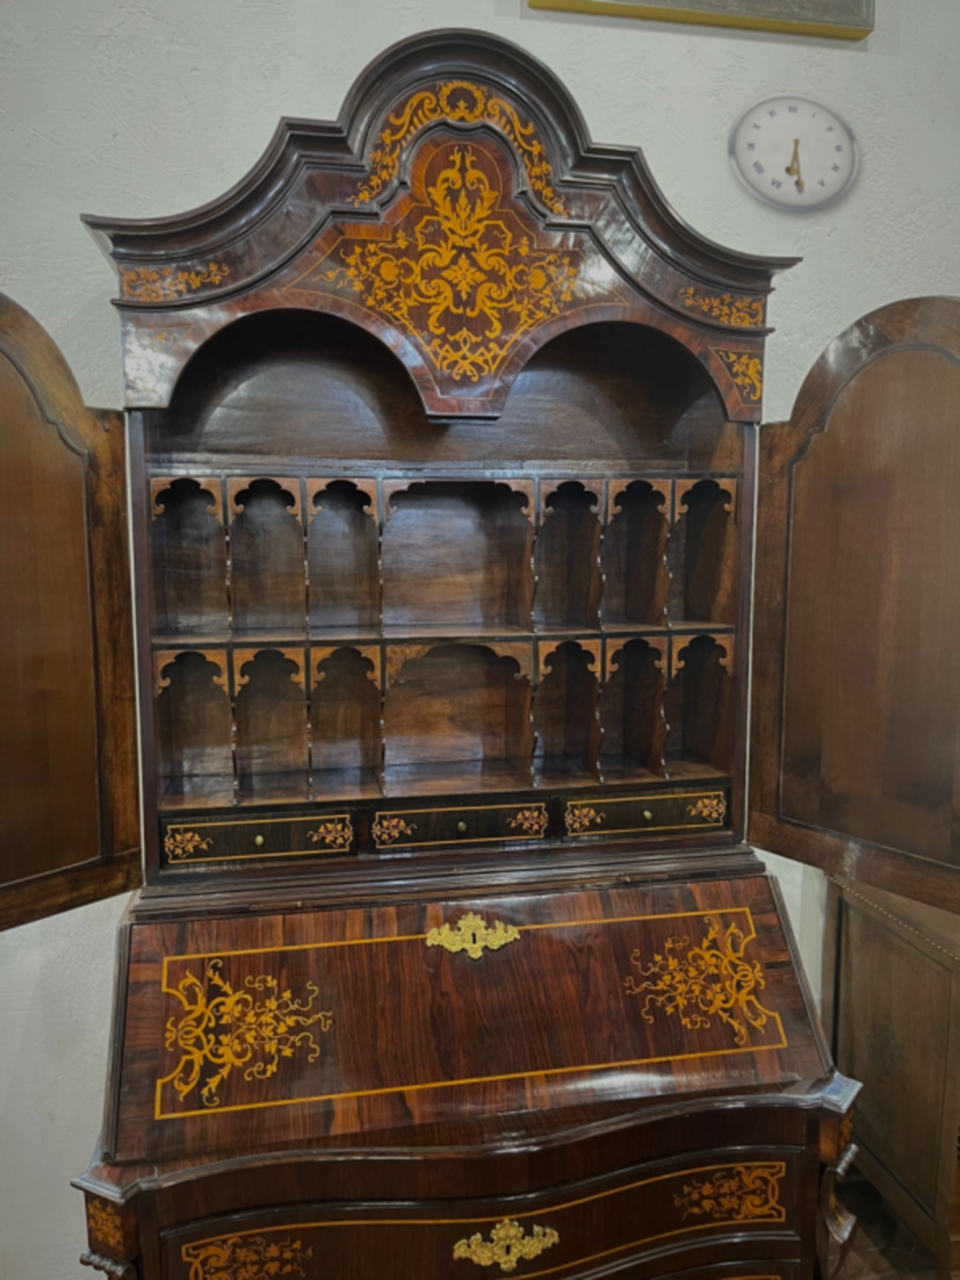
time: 6:30
